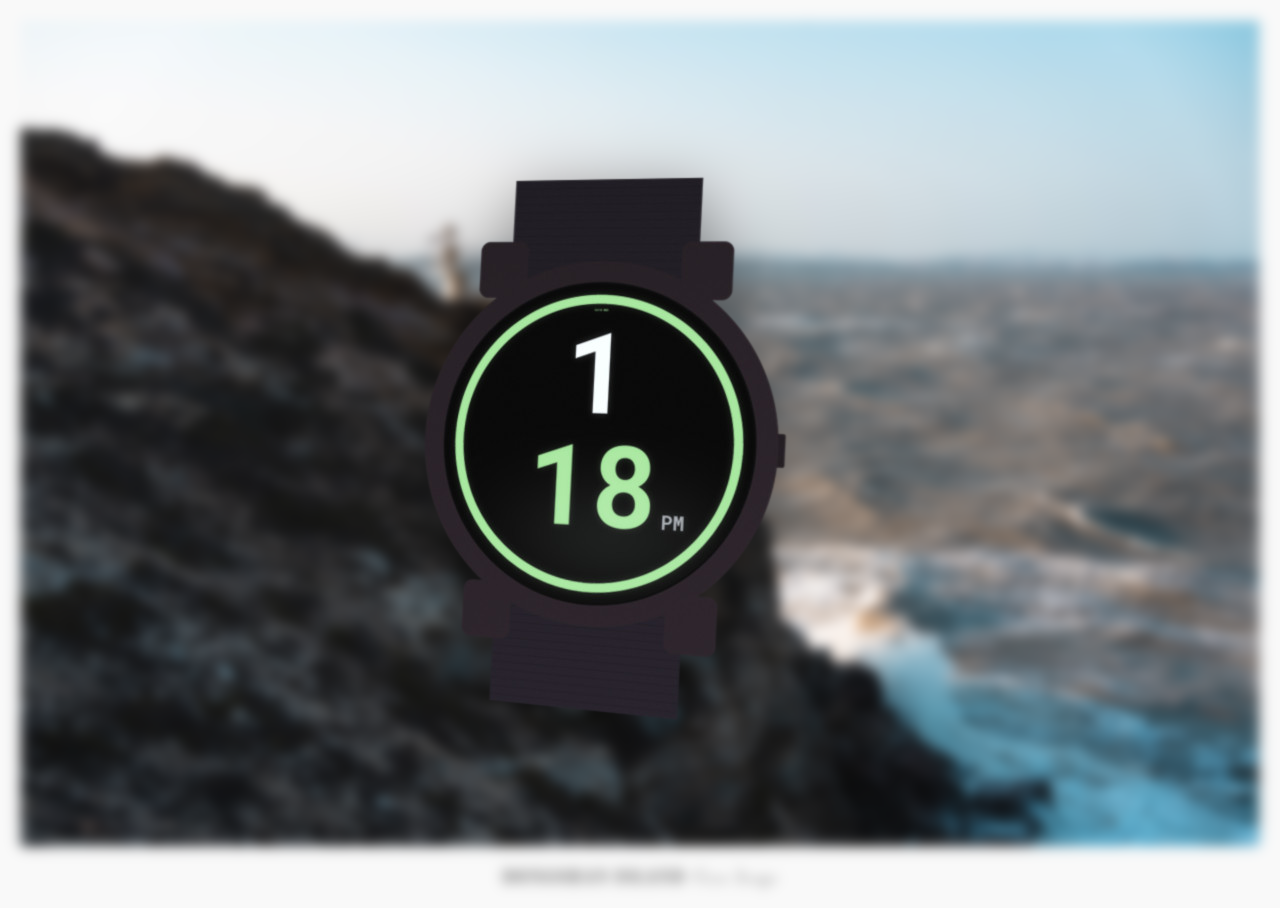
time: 1:18
